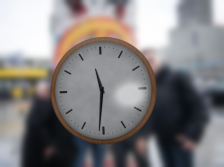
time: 11:31
